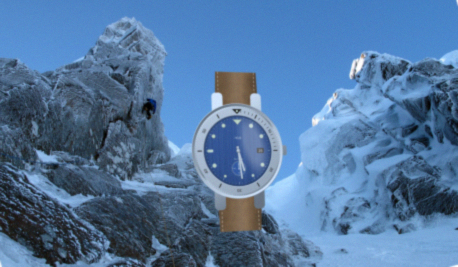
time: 5:29
